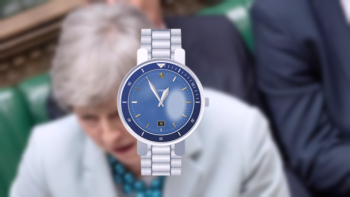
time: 12:55
